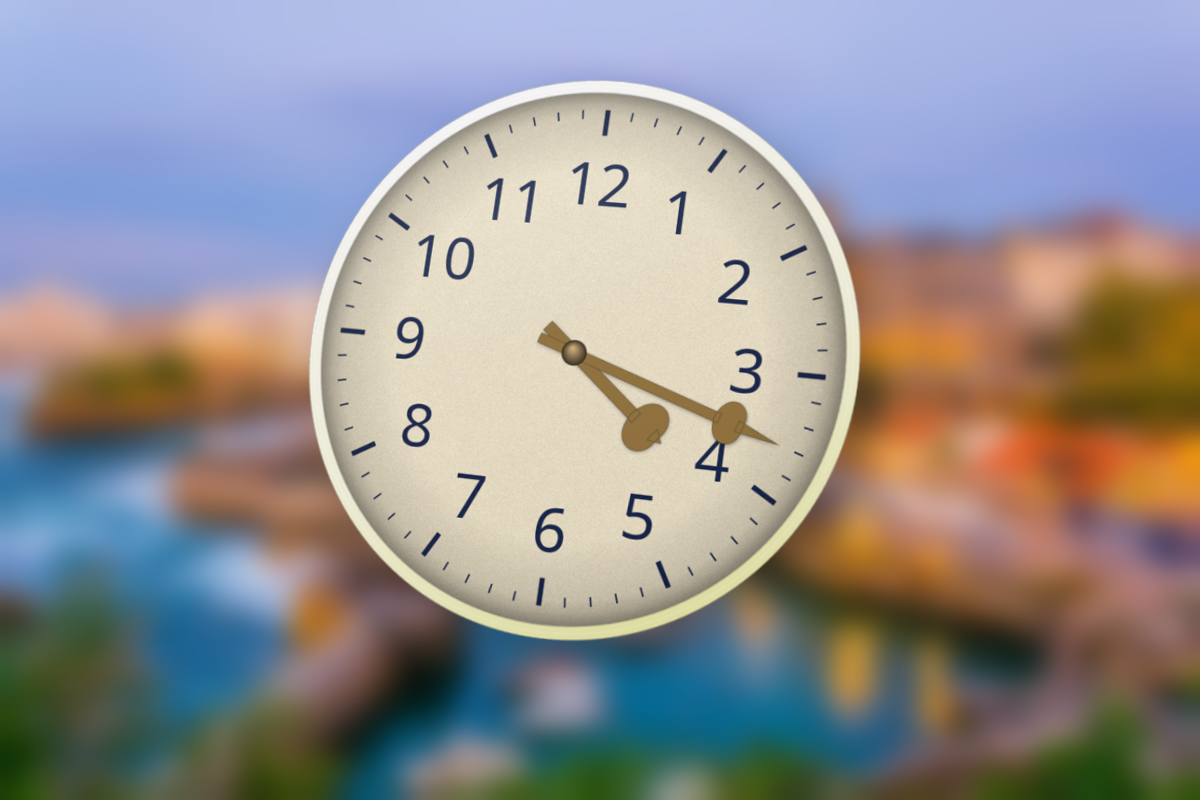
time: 4:18
